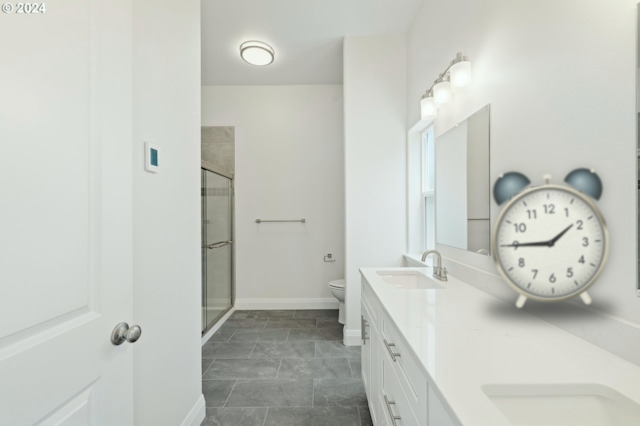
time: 1:45
